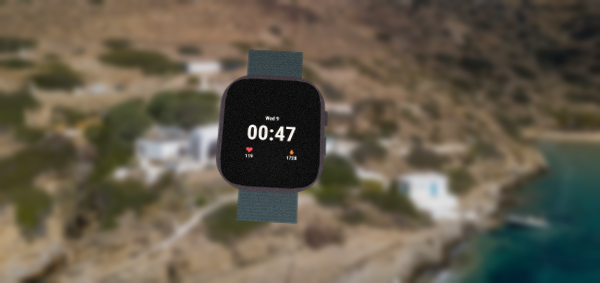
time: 0:47
